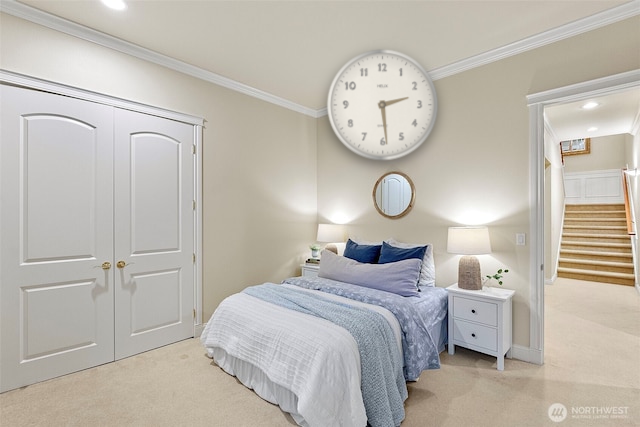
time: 2:29
